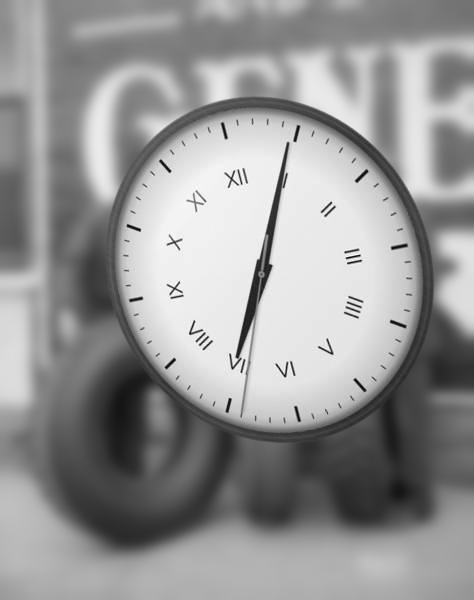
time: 7:04:34
